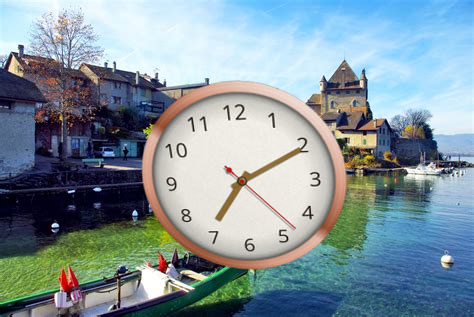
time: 7:10:23
